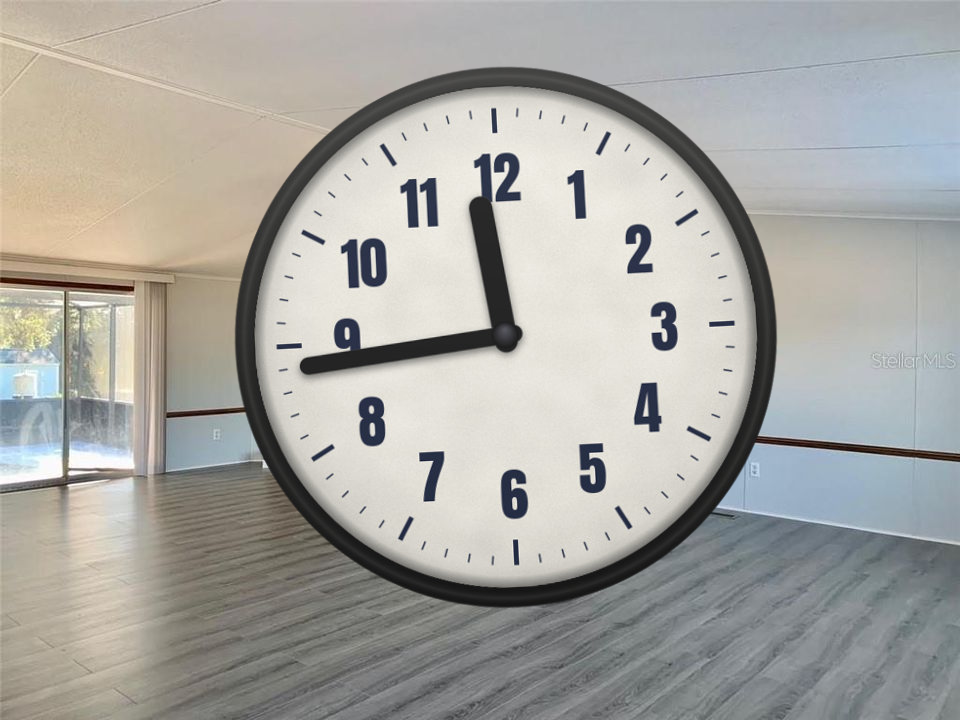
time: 11:44
